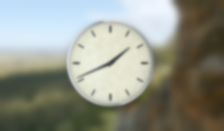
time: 1:41
